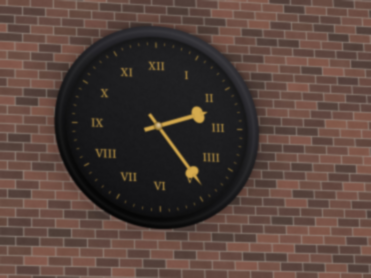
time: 2:24
